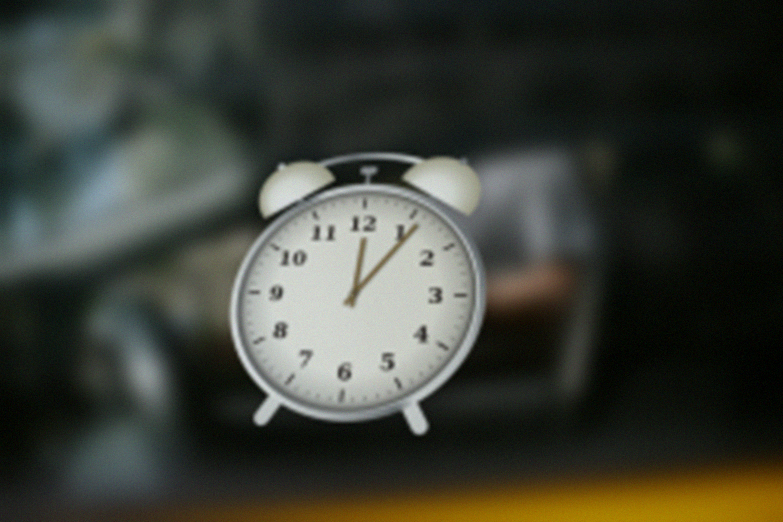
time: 12:06
